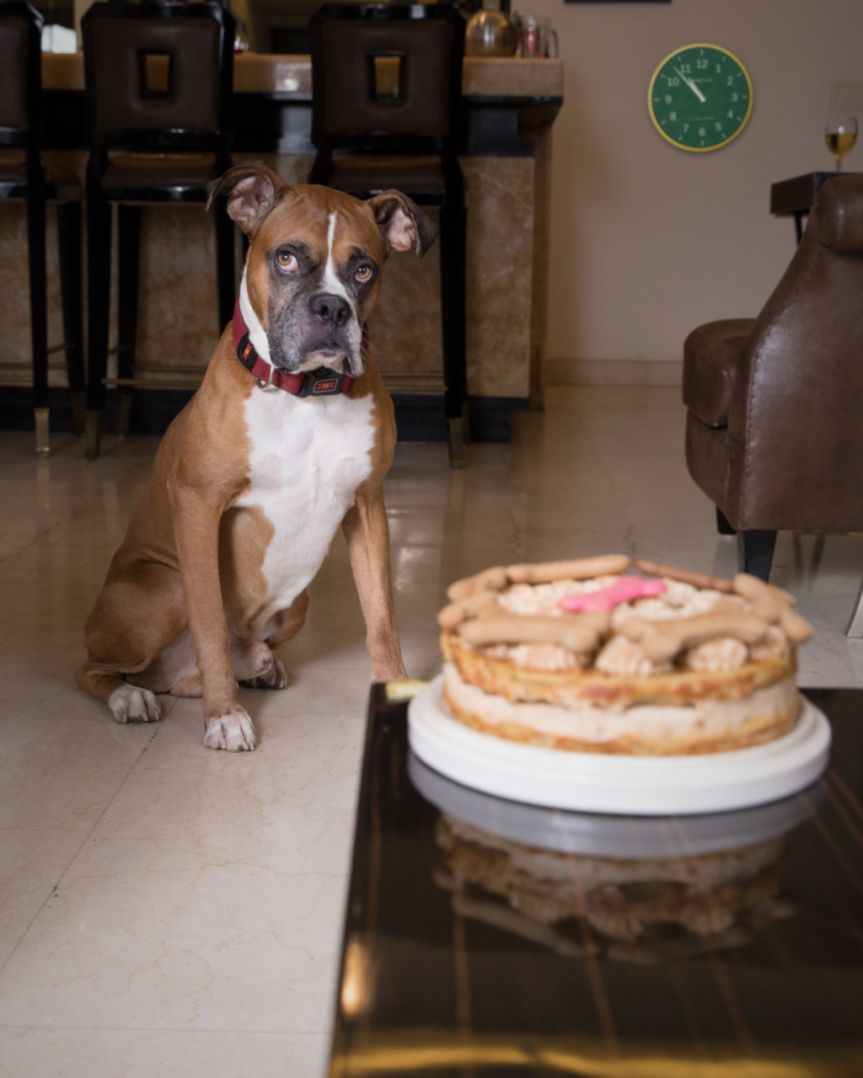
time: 10:53
